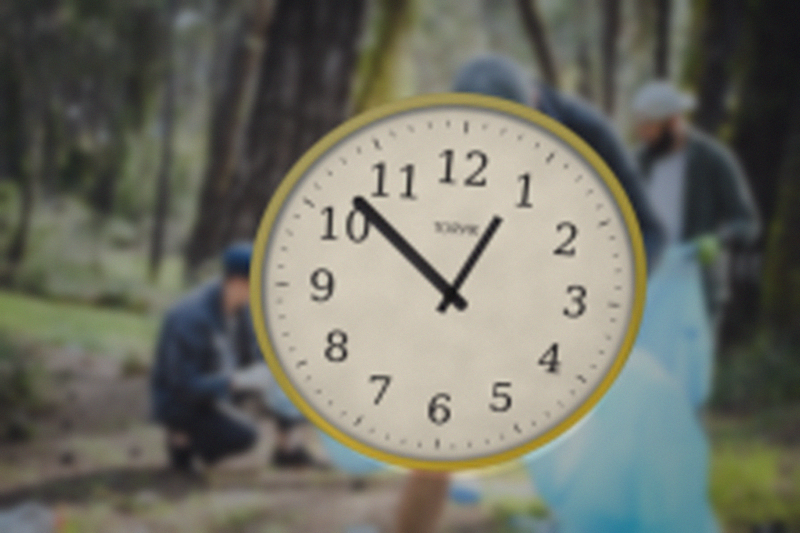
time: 12:52
